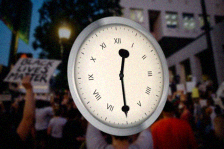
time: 12:30
